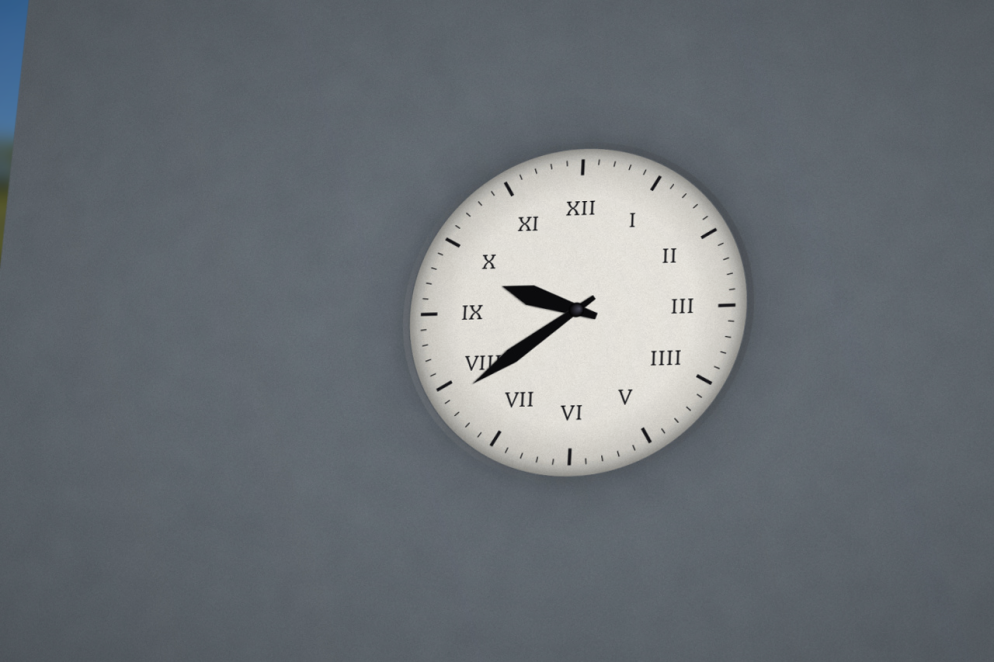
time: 9:39
